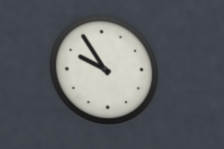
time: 9:55
